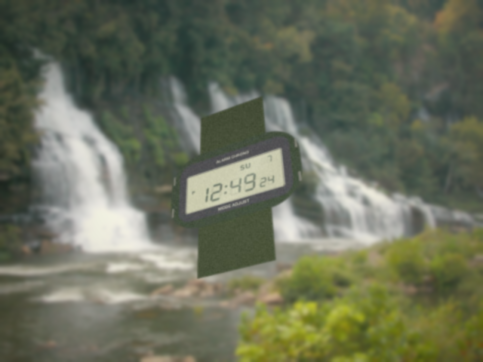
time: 12:49
